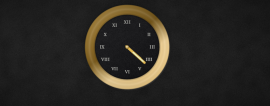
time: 4:22
